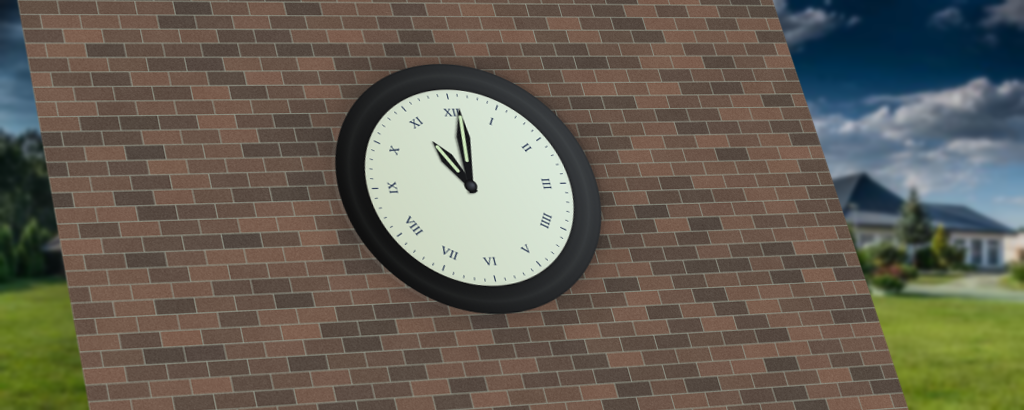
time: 11:01
